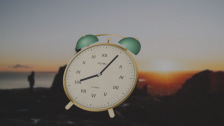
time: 8:05
